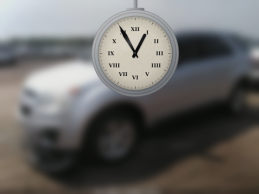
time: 12:55
